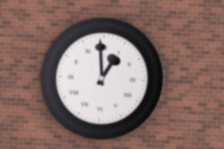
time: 12:59
